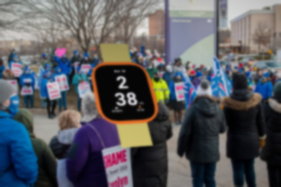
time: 2:38
